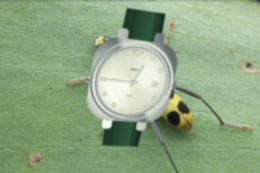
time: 12:45
